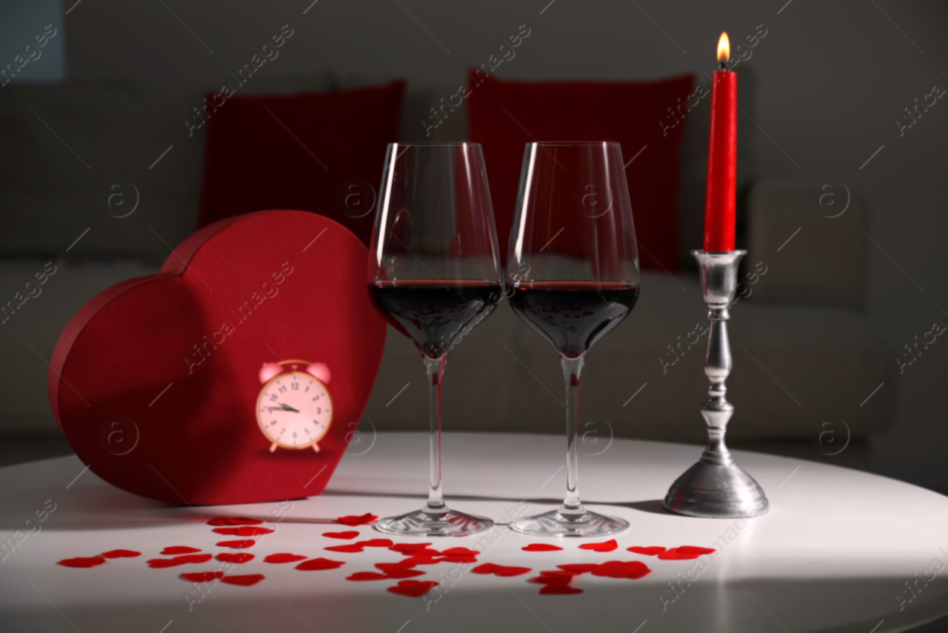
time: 9:46
